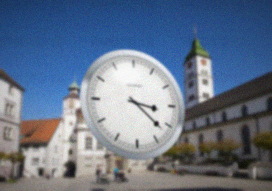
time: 3:22
